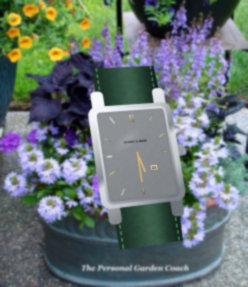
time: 5:30
